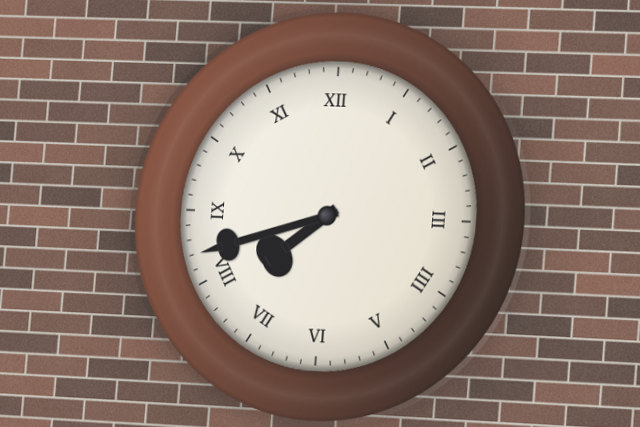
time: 7:42
